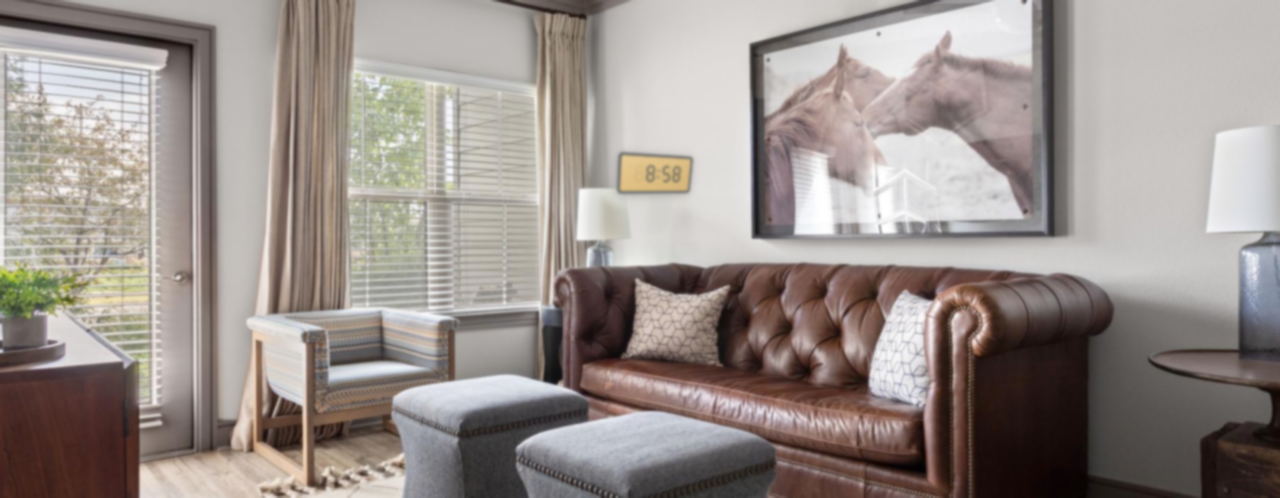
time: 8:58
